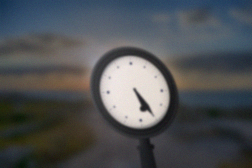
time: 5:25
